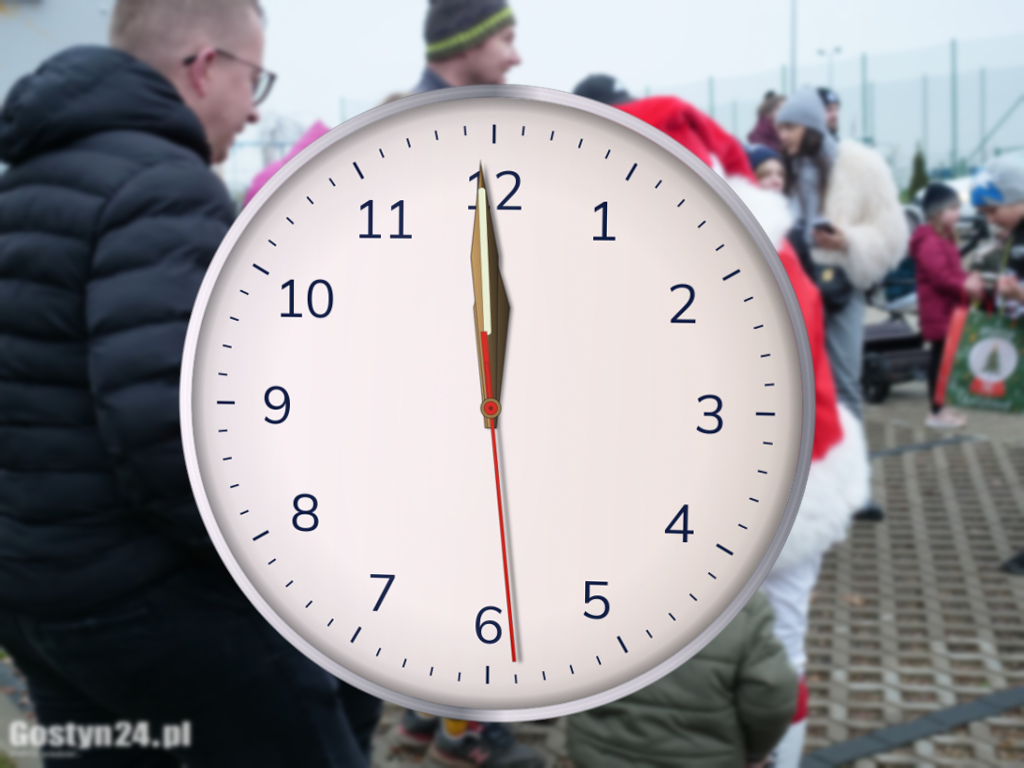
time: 11:59:29
